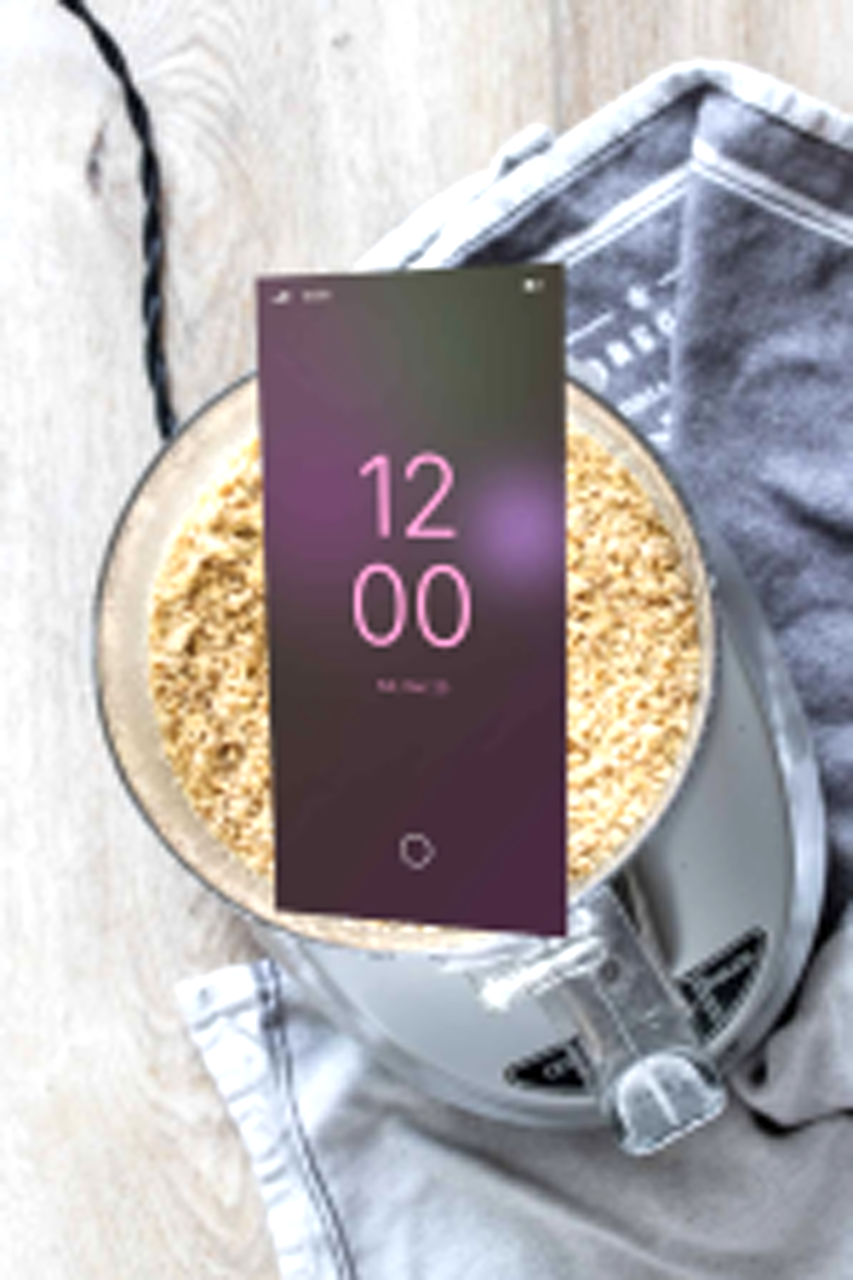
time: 12:00
